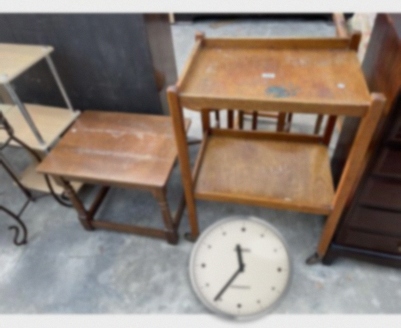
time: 11:36
